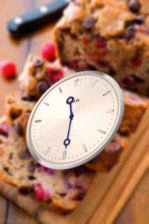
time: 11:30
